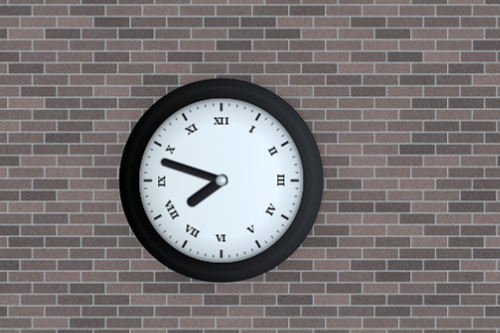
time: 7:48
